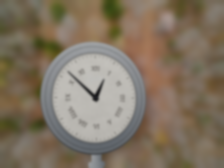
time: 12:52
